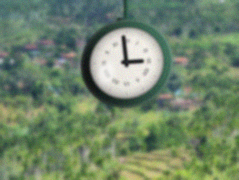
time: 2:59
